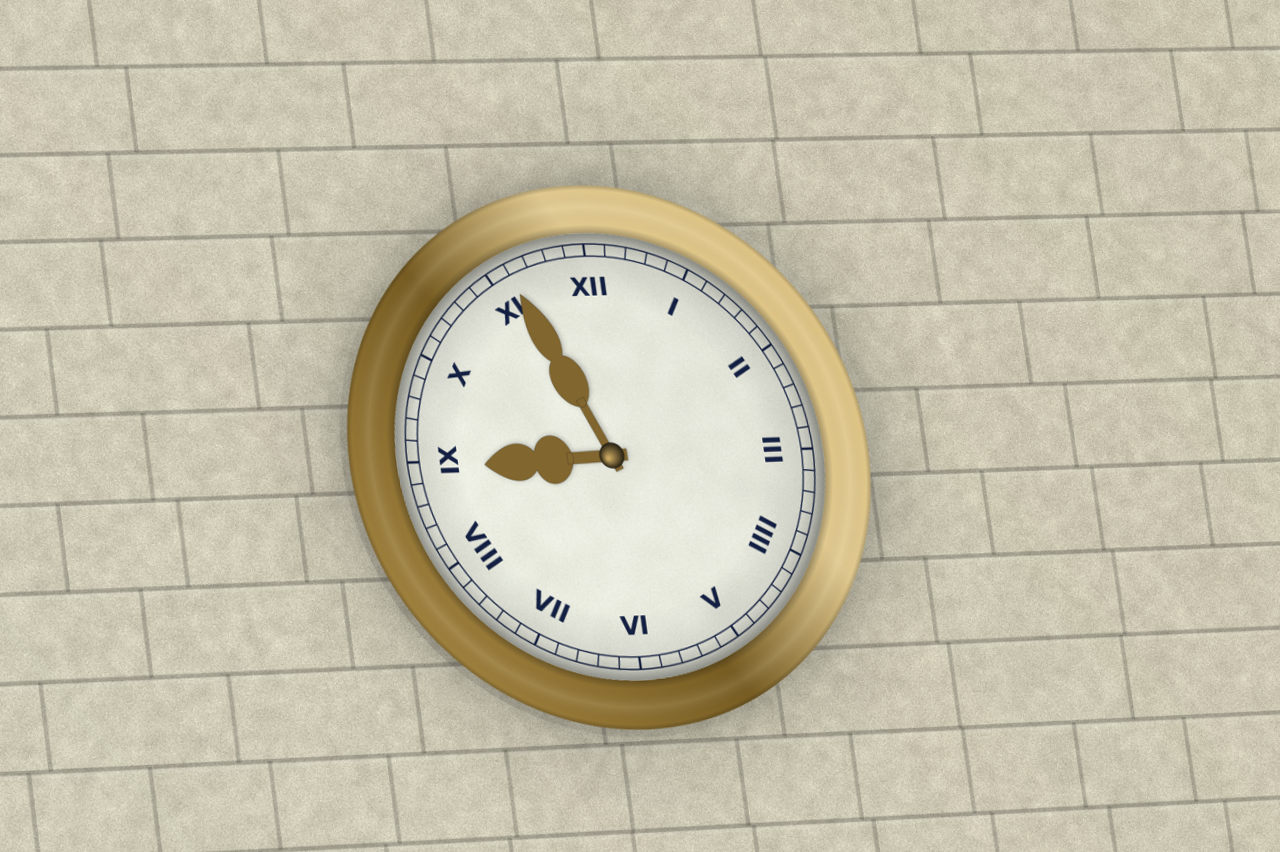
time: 8:56
